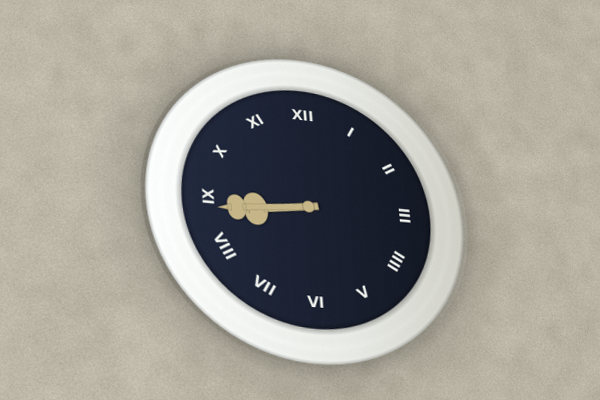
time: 8:44
